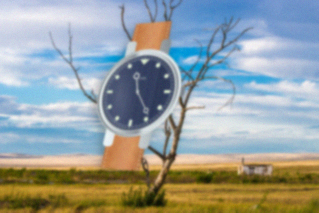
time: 11:24
